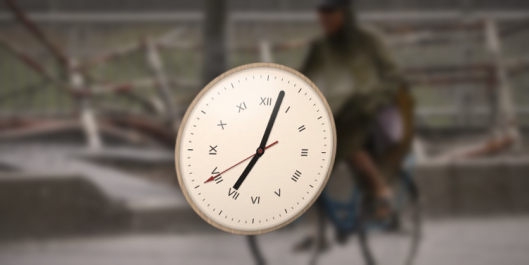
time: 7:02:40
